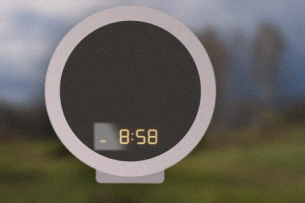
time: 8:58
